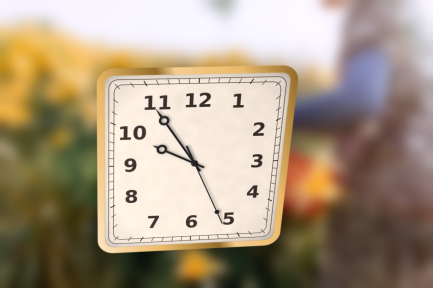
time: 9:54:26
